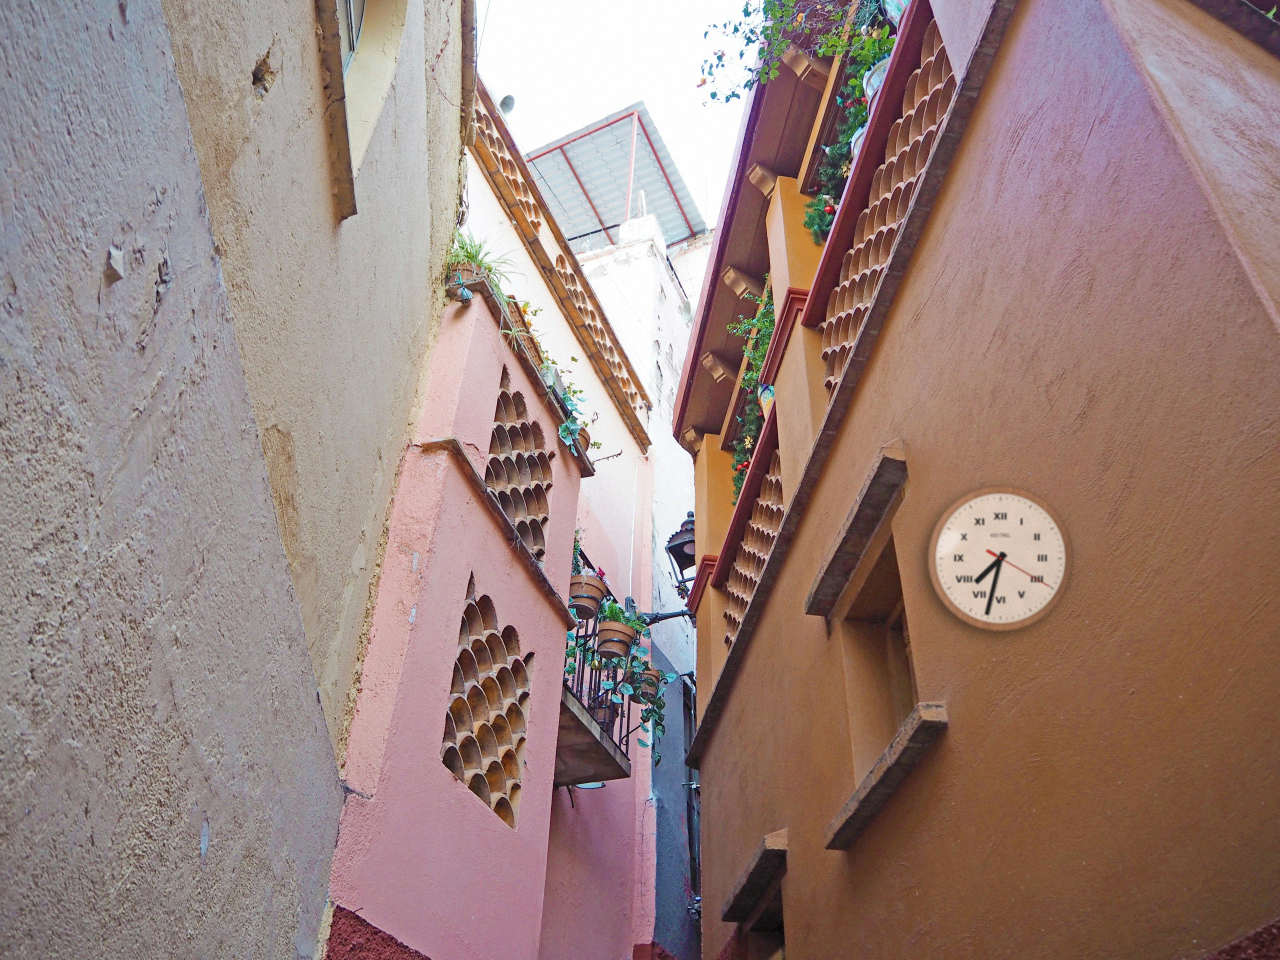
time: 7:32:20
